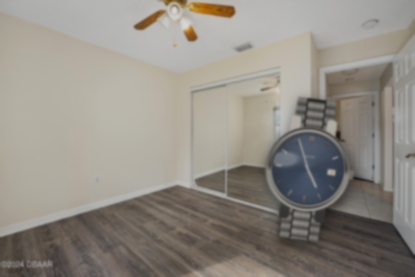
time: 4:56
